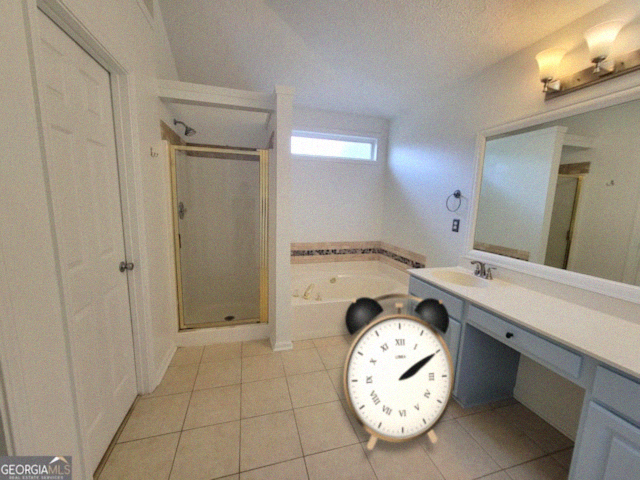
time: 2:10
